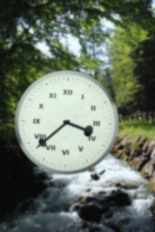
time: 3:38
